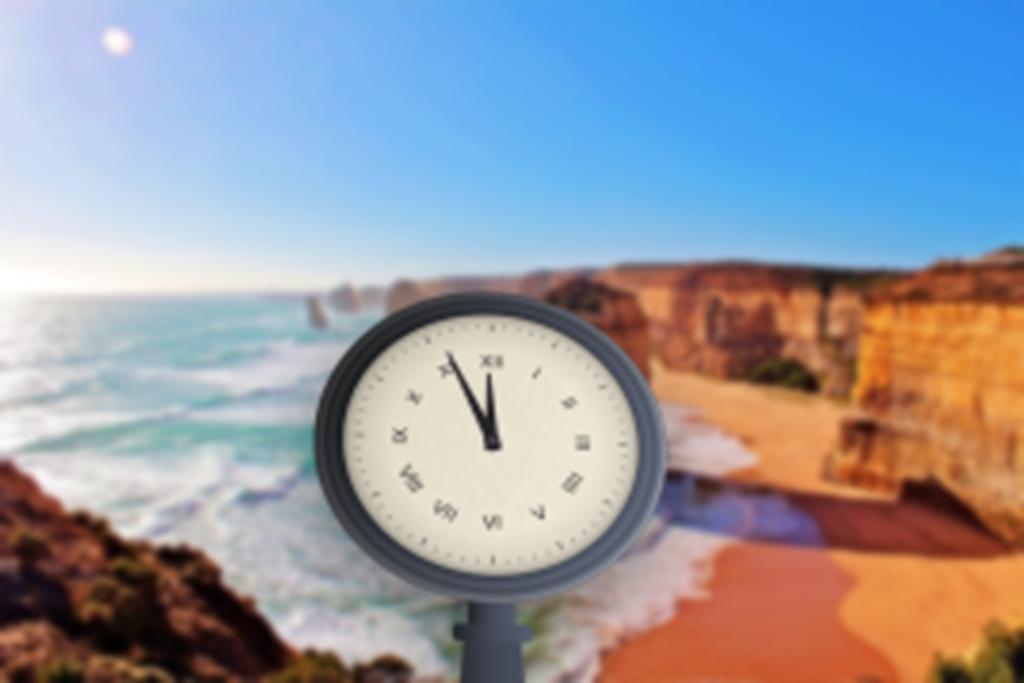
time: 11:56
